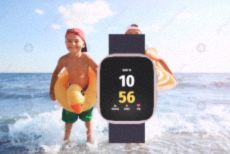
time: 10:56
